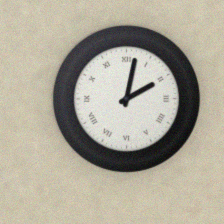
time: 2:02
